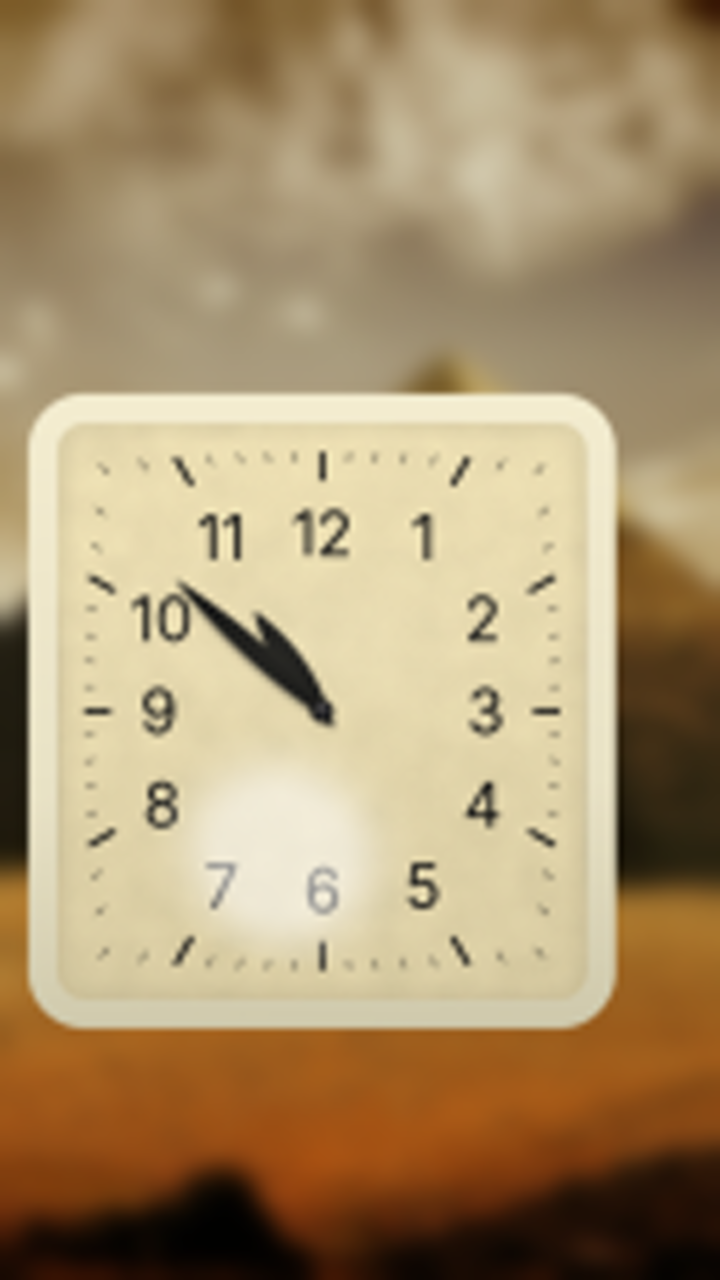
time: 10:52
